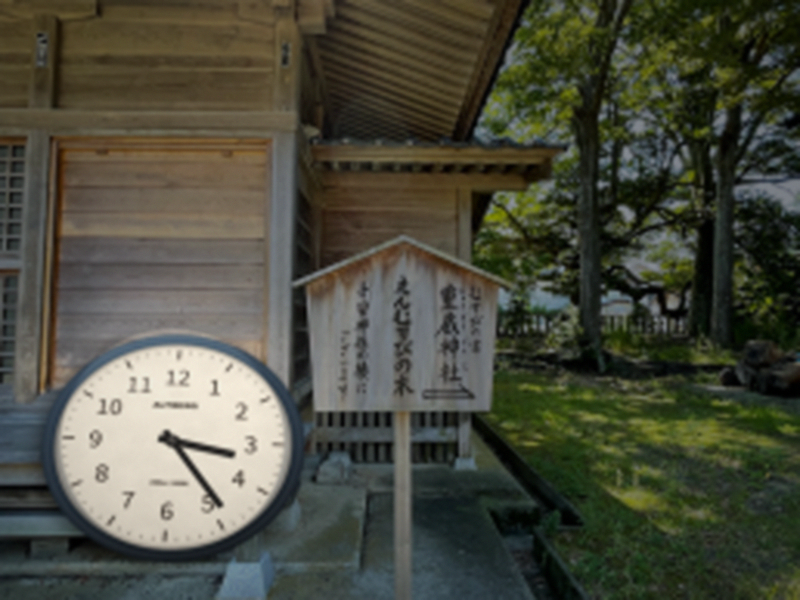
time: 3:24
